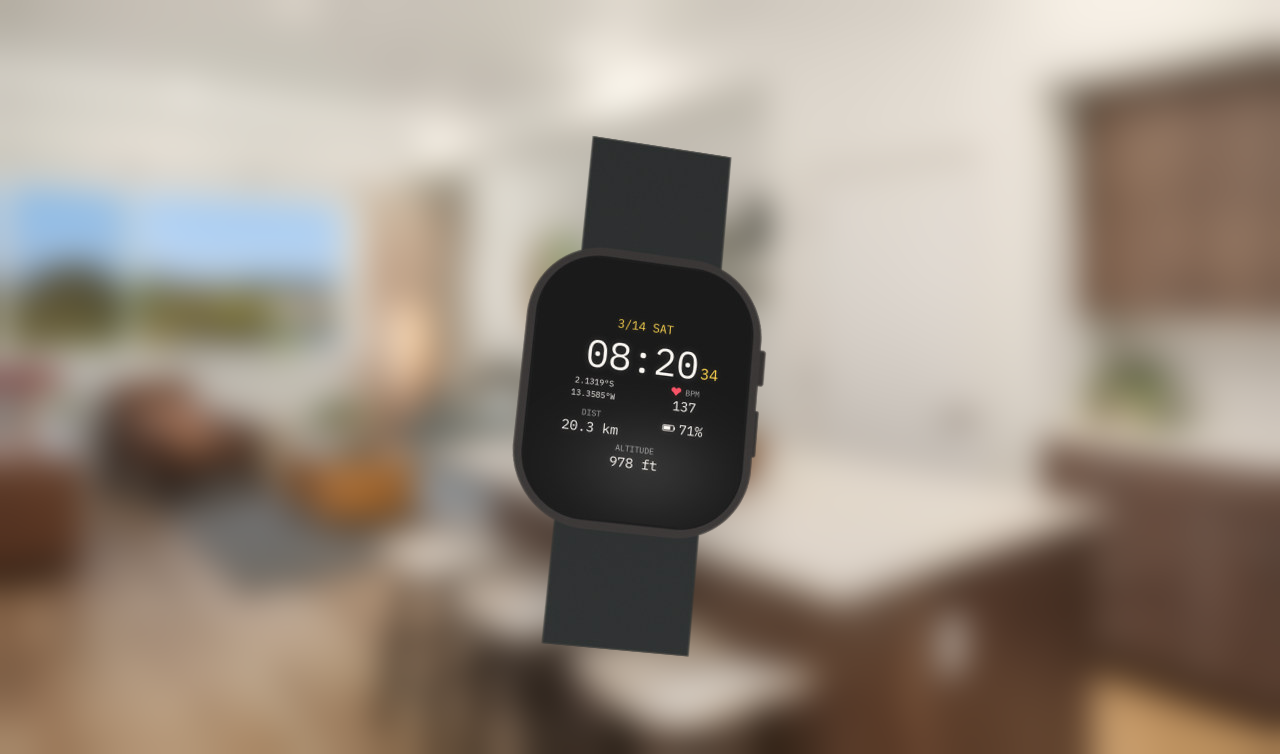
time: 8:20:34
